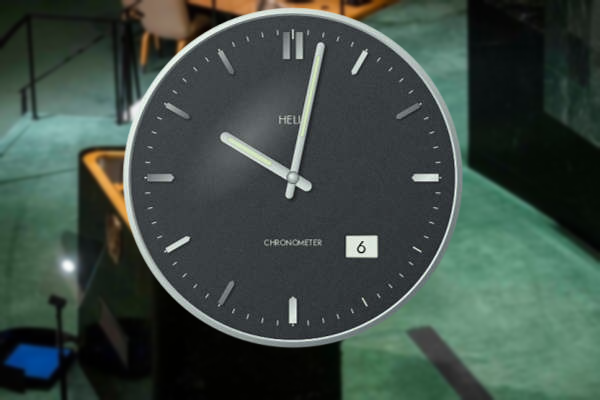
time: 10:02
